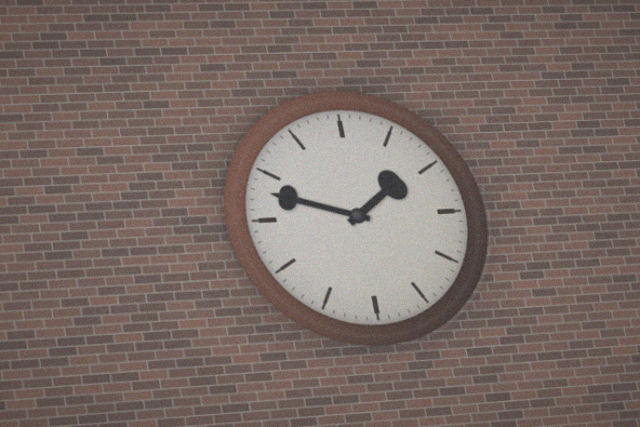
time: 1:48
